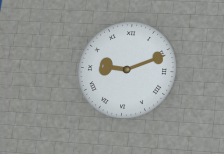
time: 9:11
